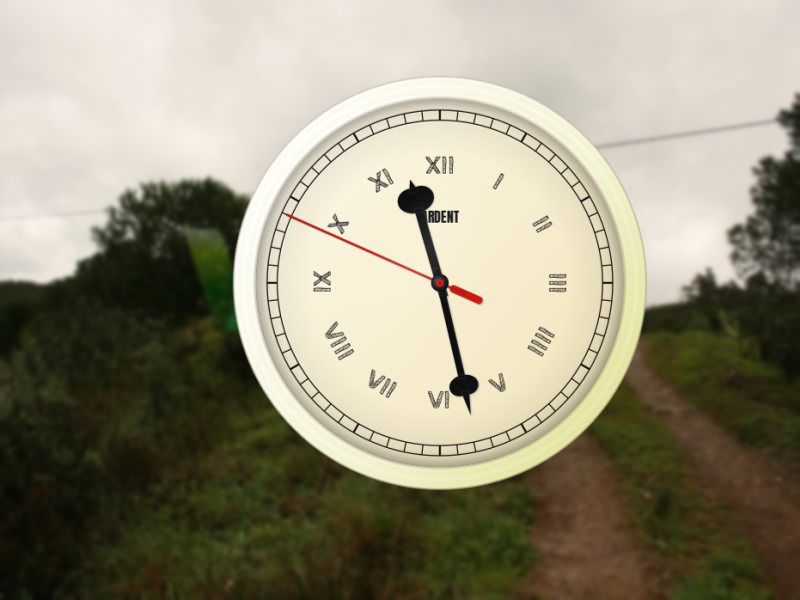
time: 11:27:49
